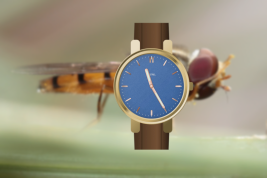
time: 11:25
